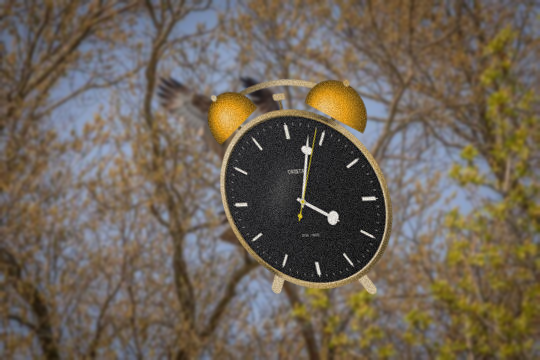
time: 4:03:04
